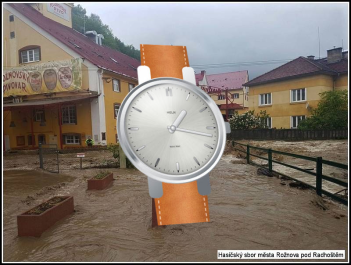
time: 1:17
